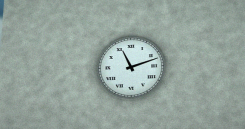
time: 11:12
